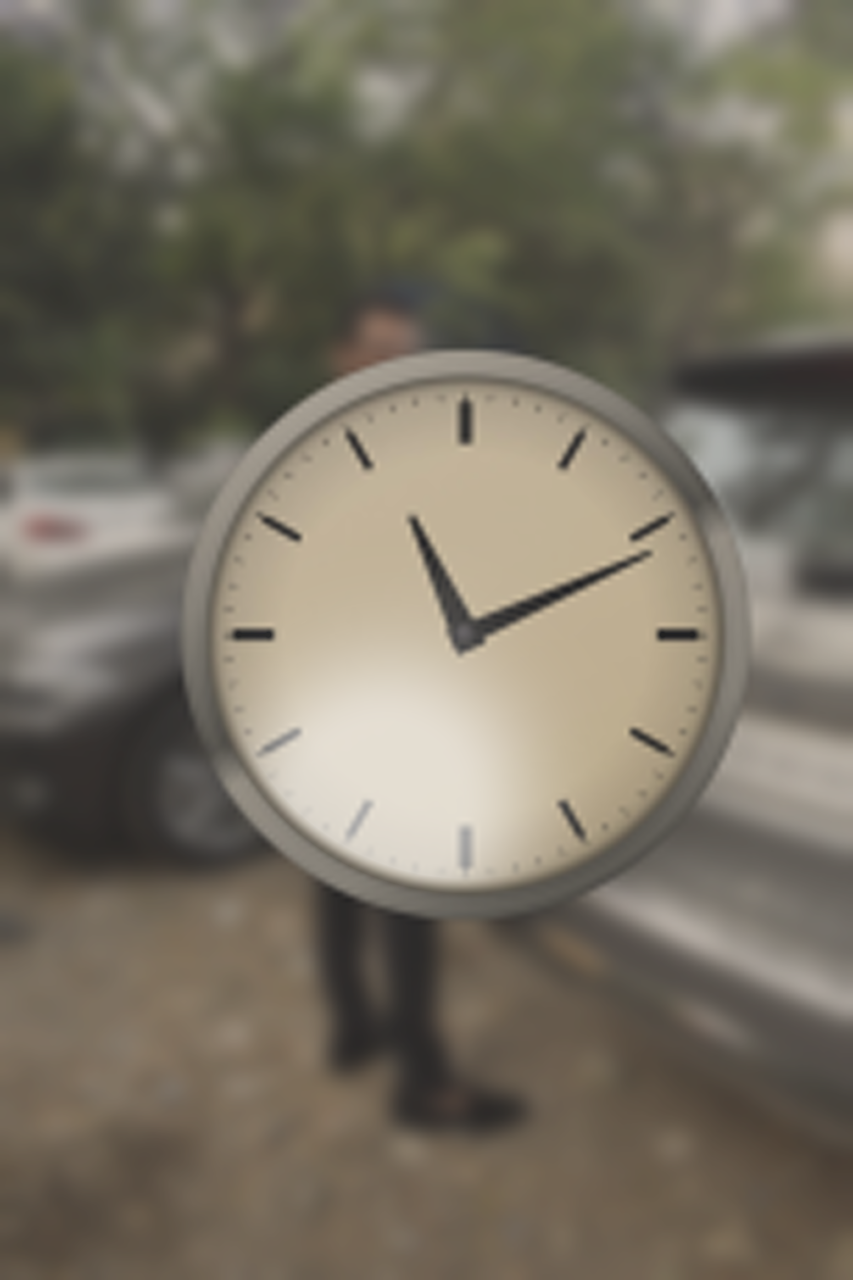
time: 11:11
